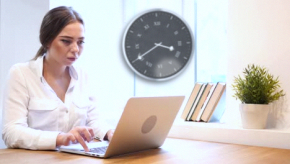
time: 3:40
